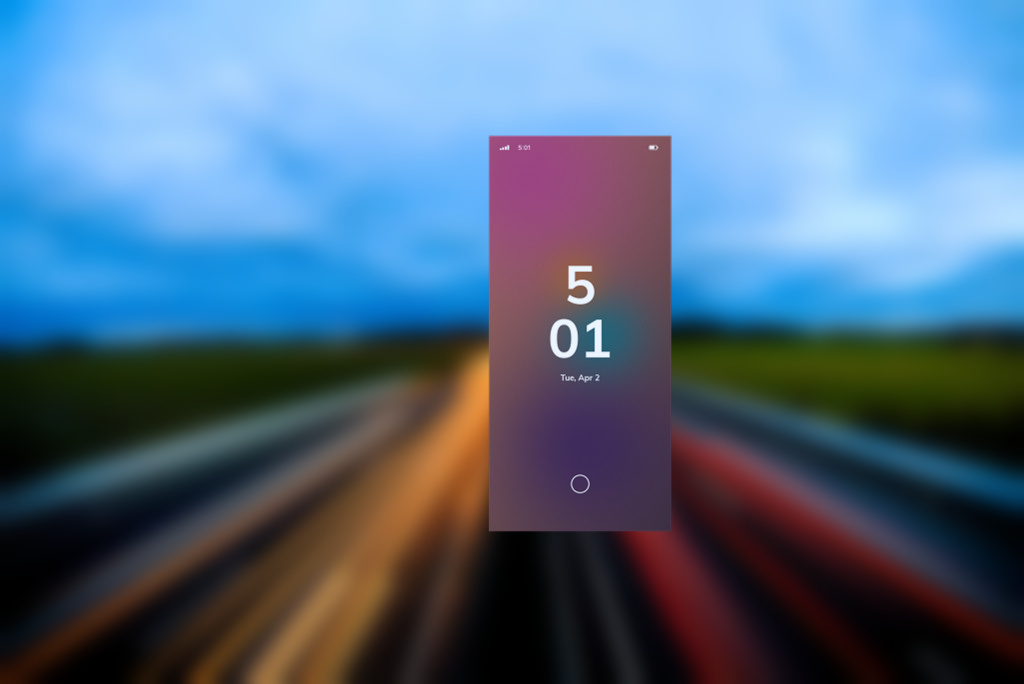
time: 5:01
